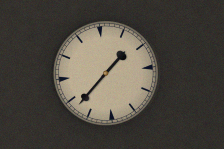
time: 1:38
